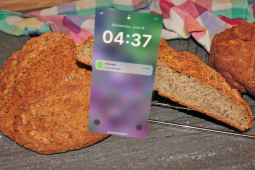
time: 4:37
